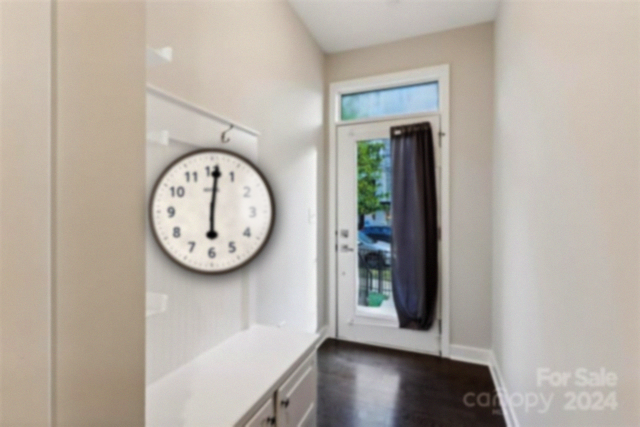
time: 6:01
